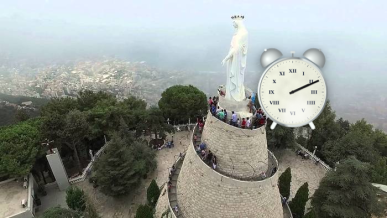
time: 2:11
